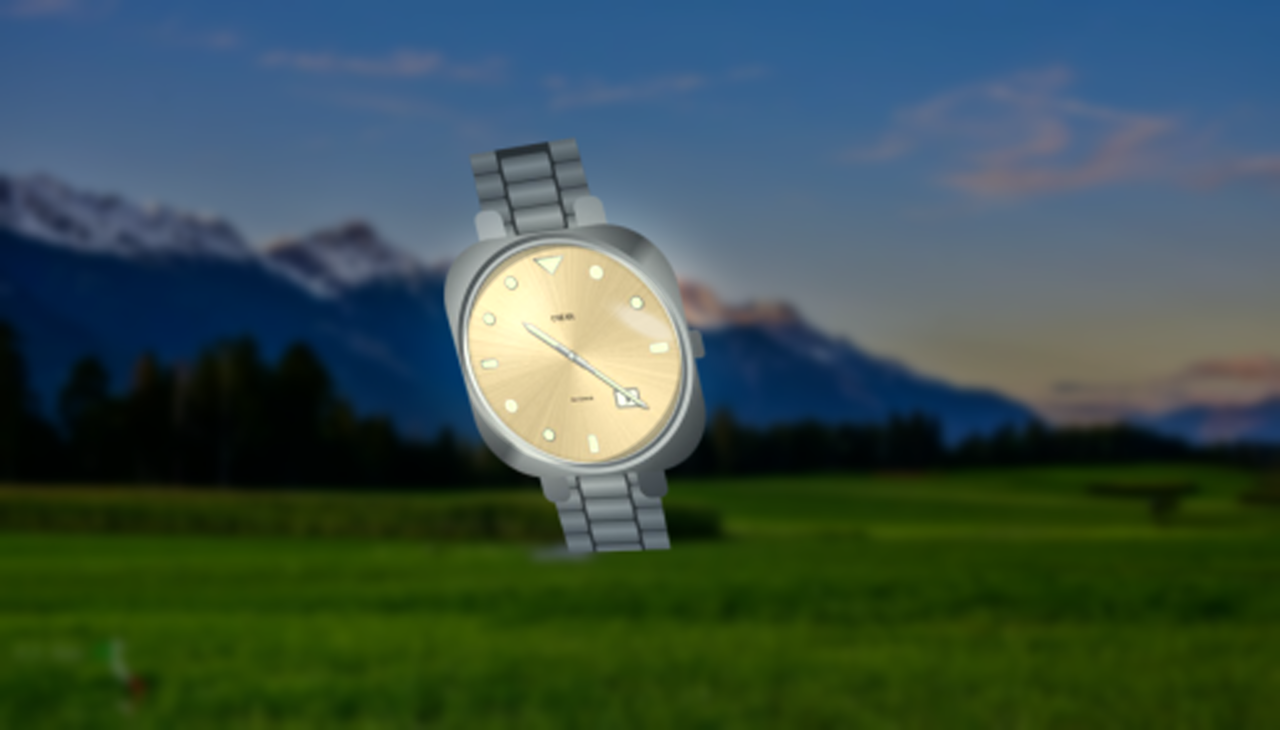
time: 10:22
